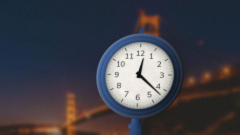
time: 12:22
